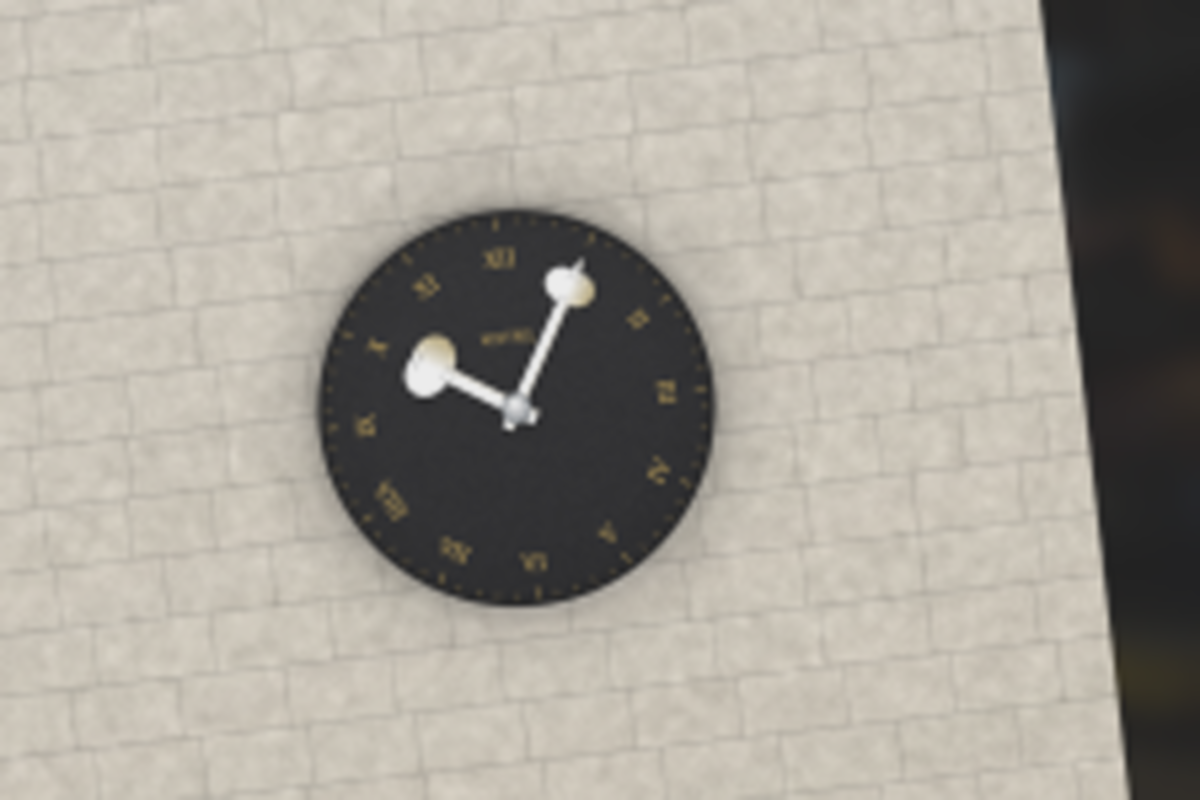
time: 10:05
